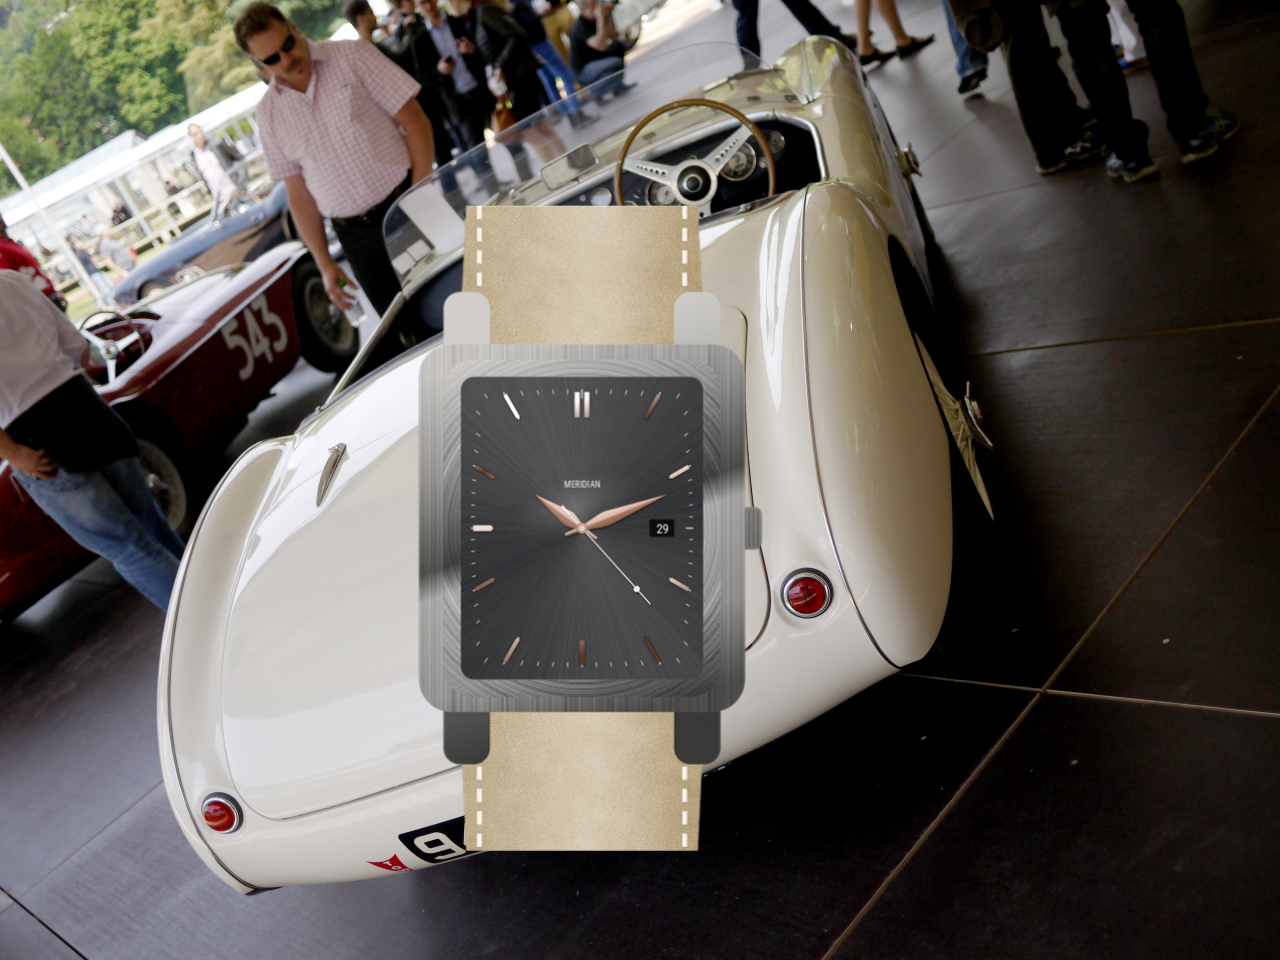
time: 10:11:23
